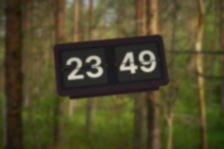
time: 23:49
